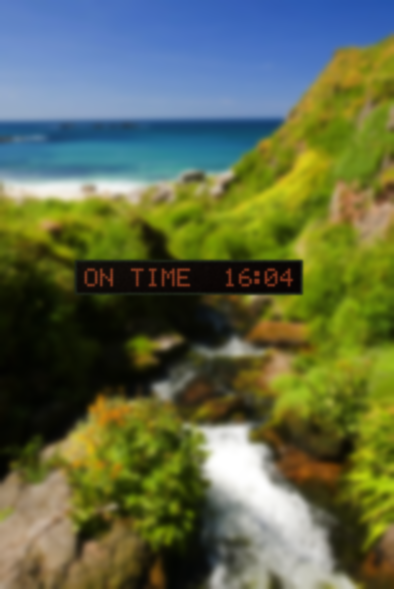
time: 16:04
